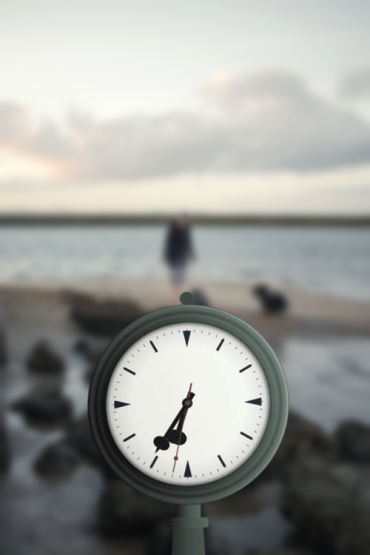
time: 6:35:32
